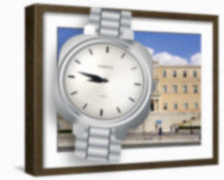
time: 8:47
